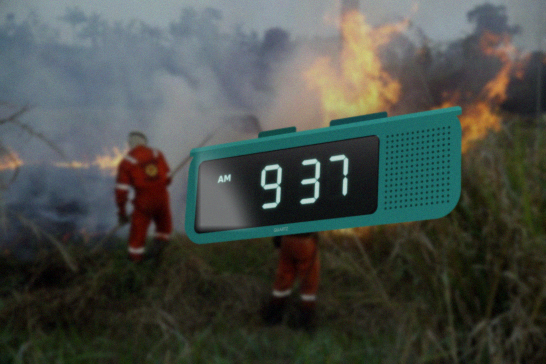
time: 9:37
